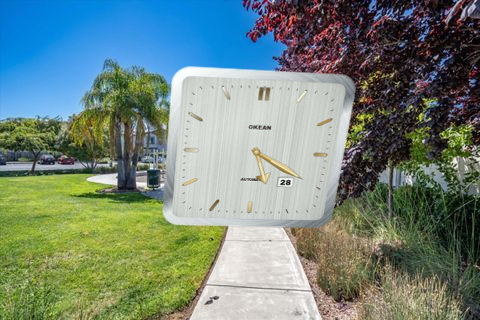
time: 5:20
